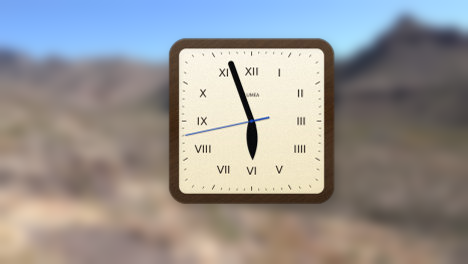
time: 5:56:43
